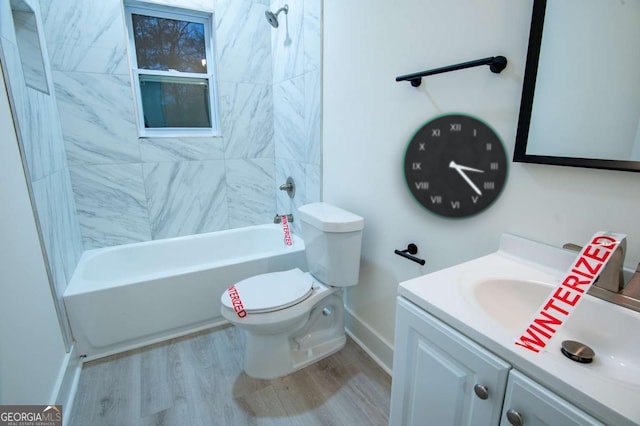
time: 3:23
